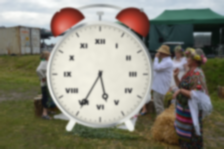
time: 5:35
